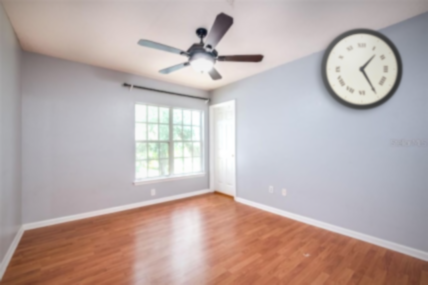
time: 1:25
